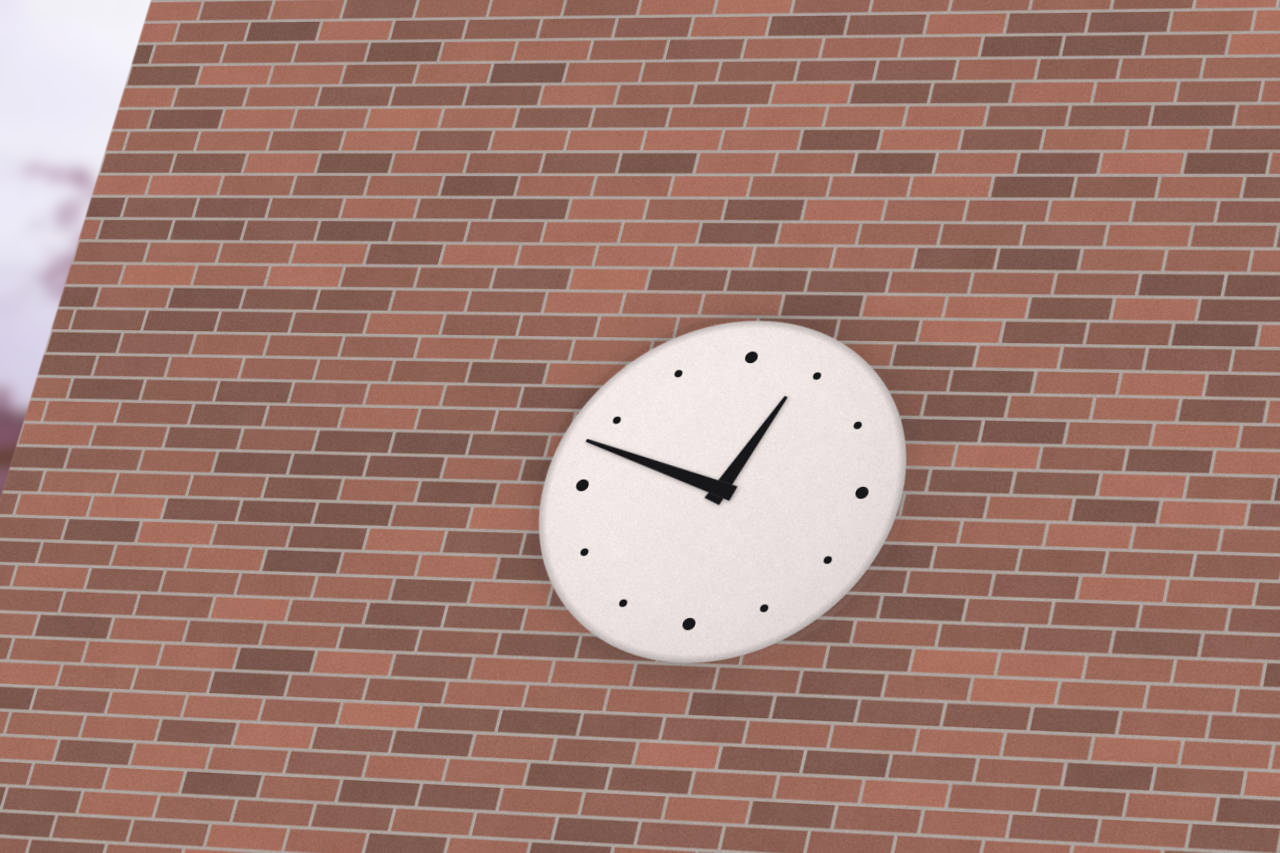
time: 12:48
